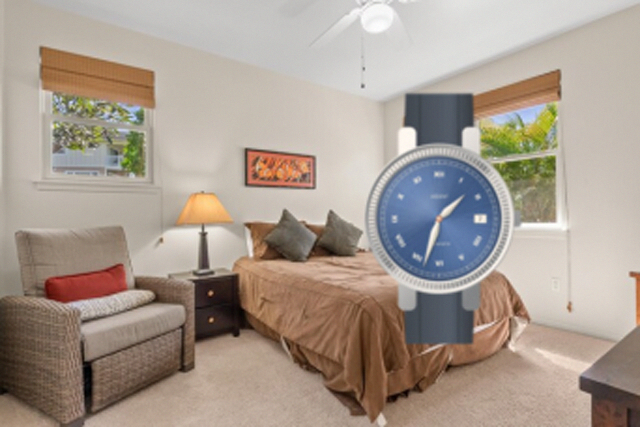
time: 1:33
